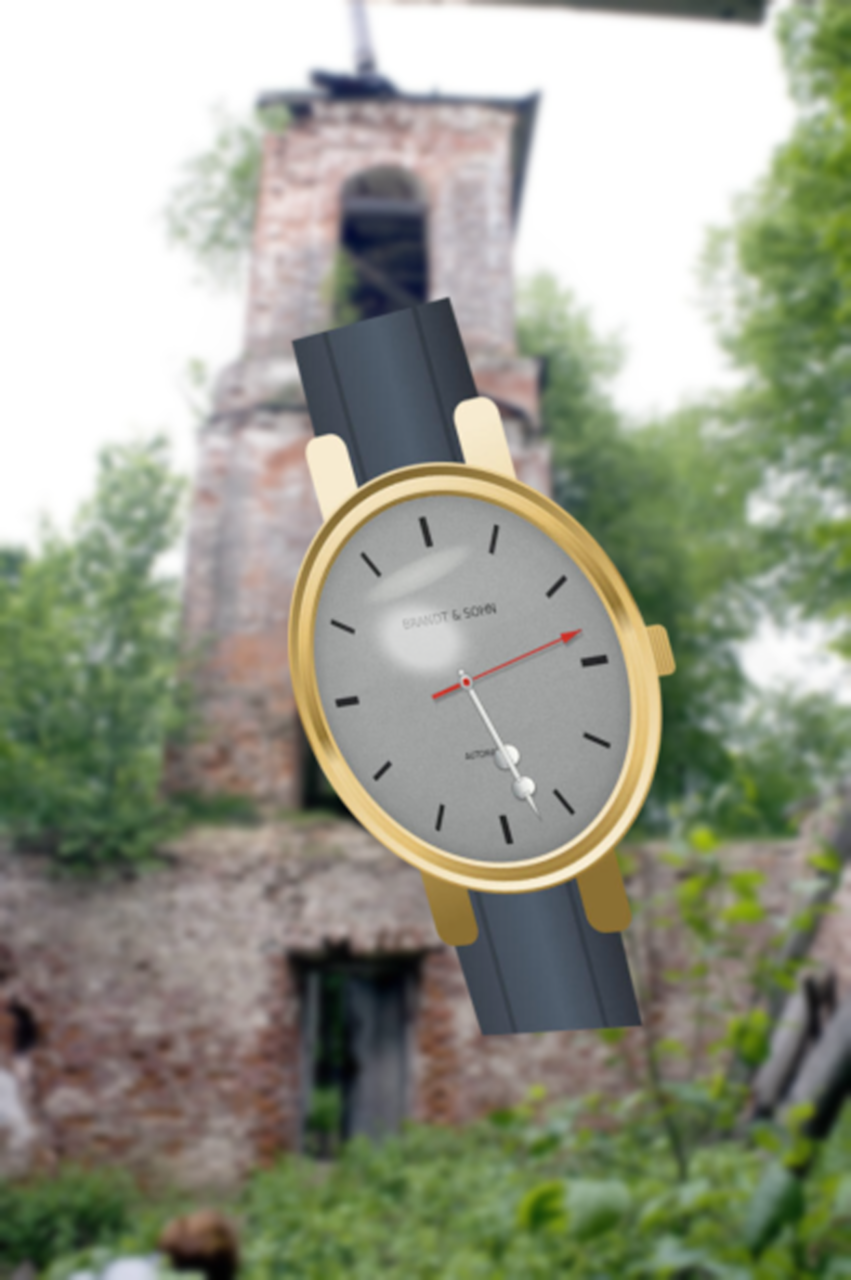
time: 5:27:13
